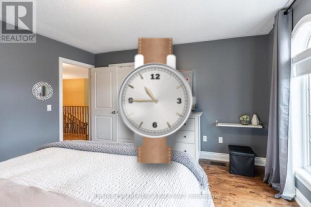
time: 10:45
